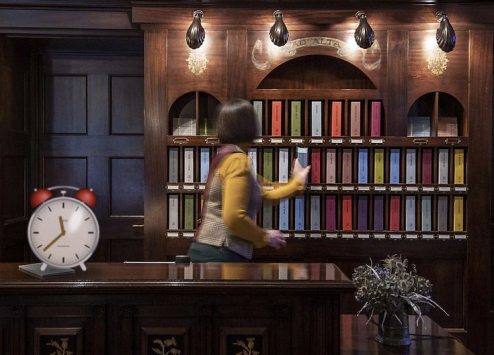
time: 11:38
